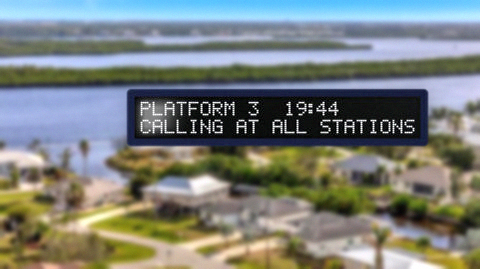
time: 19:44
